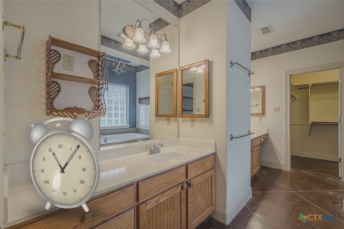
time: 11:07
